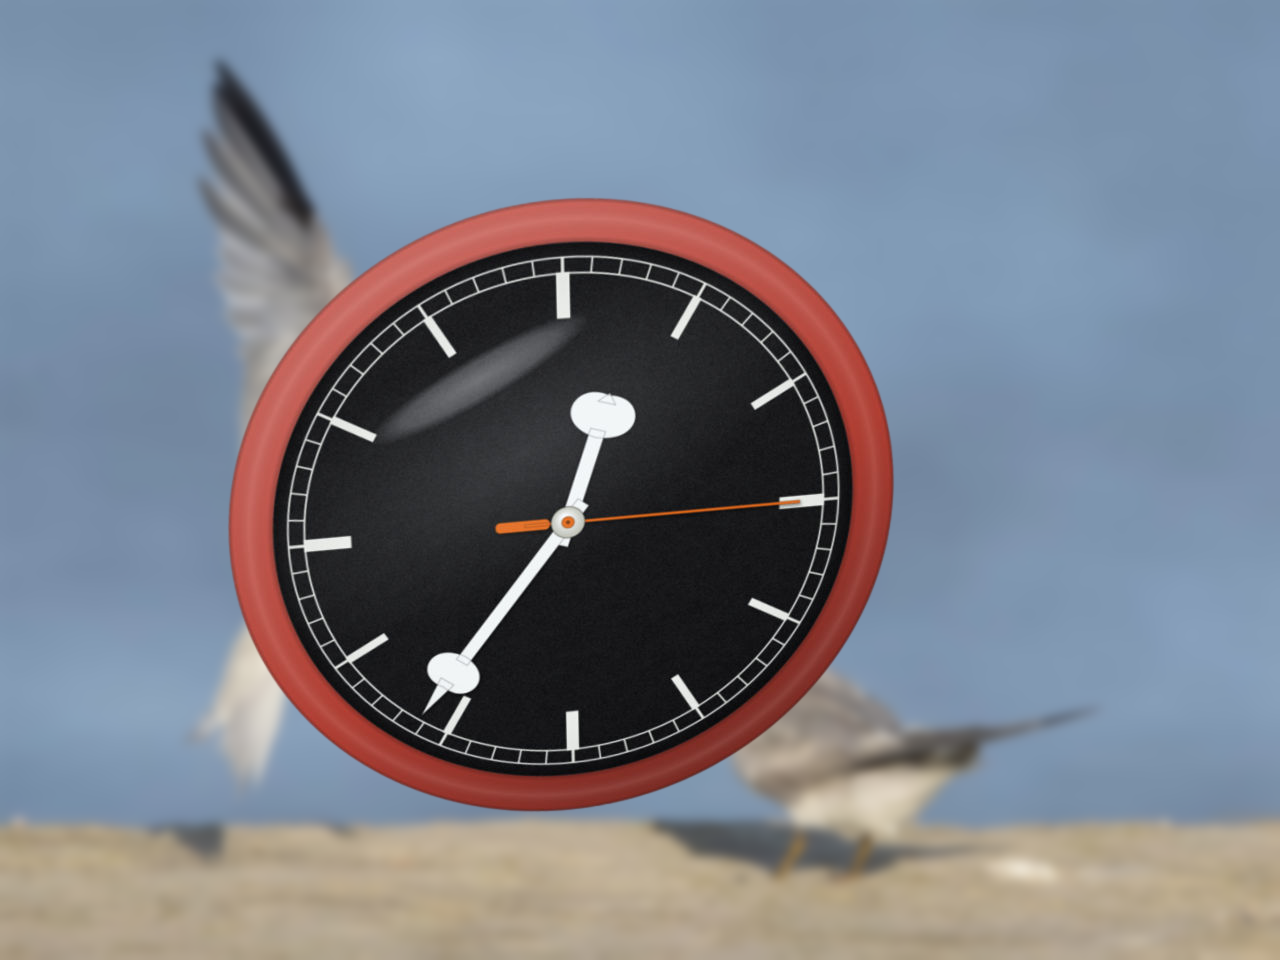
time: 12:36:15
